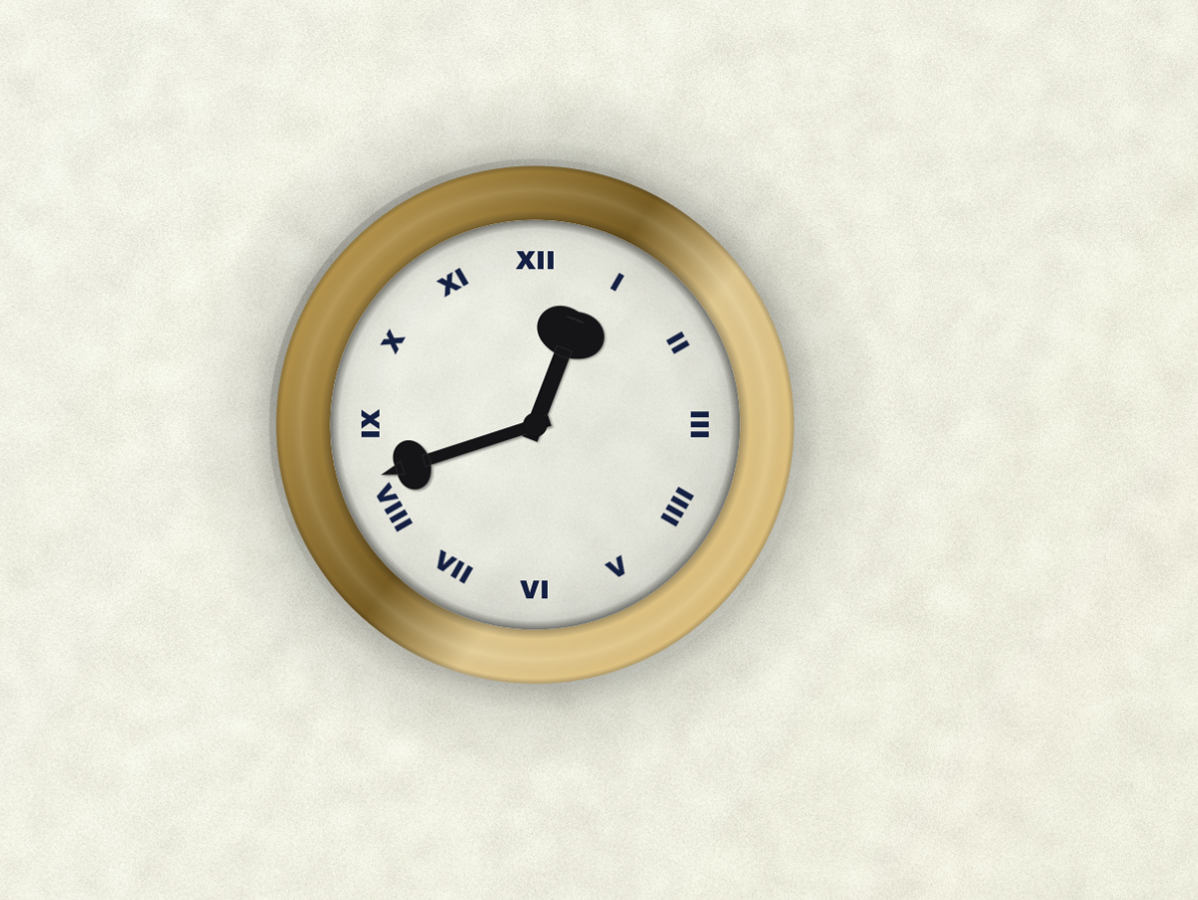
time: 12:42
